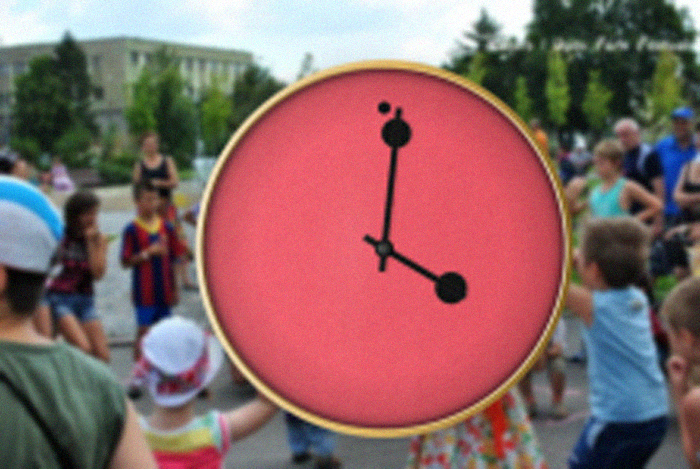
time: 4:01
